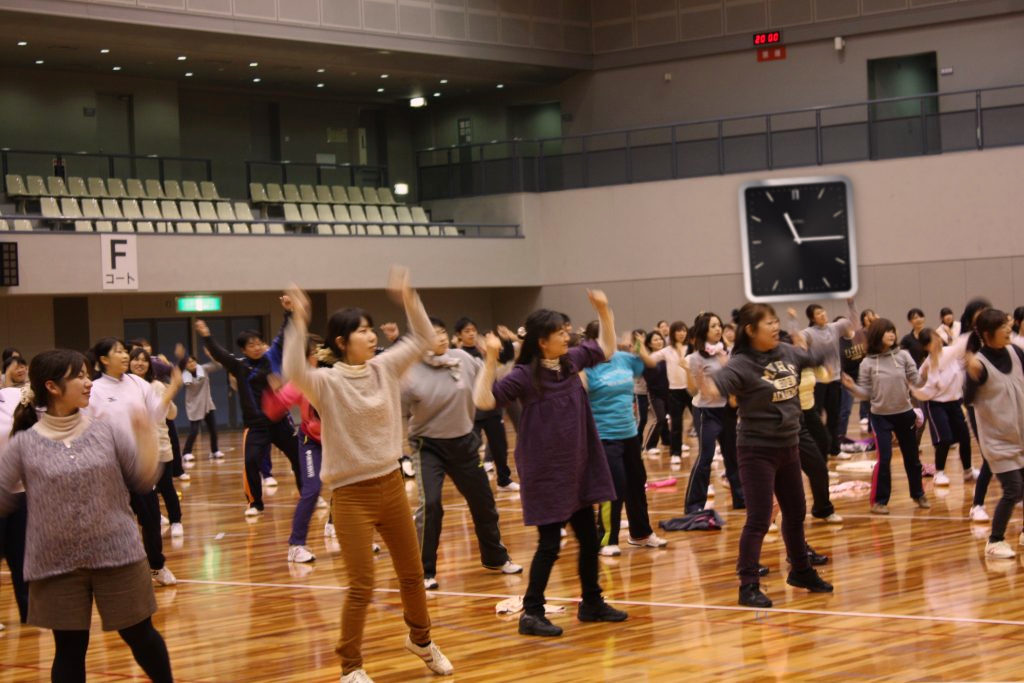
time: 11:15
